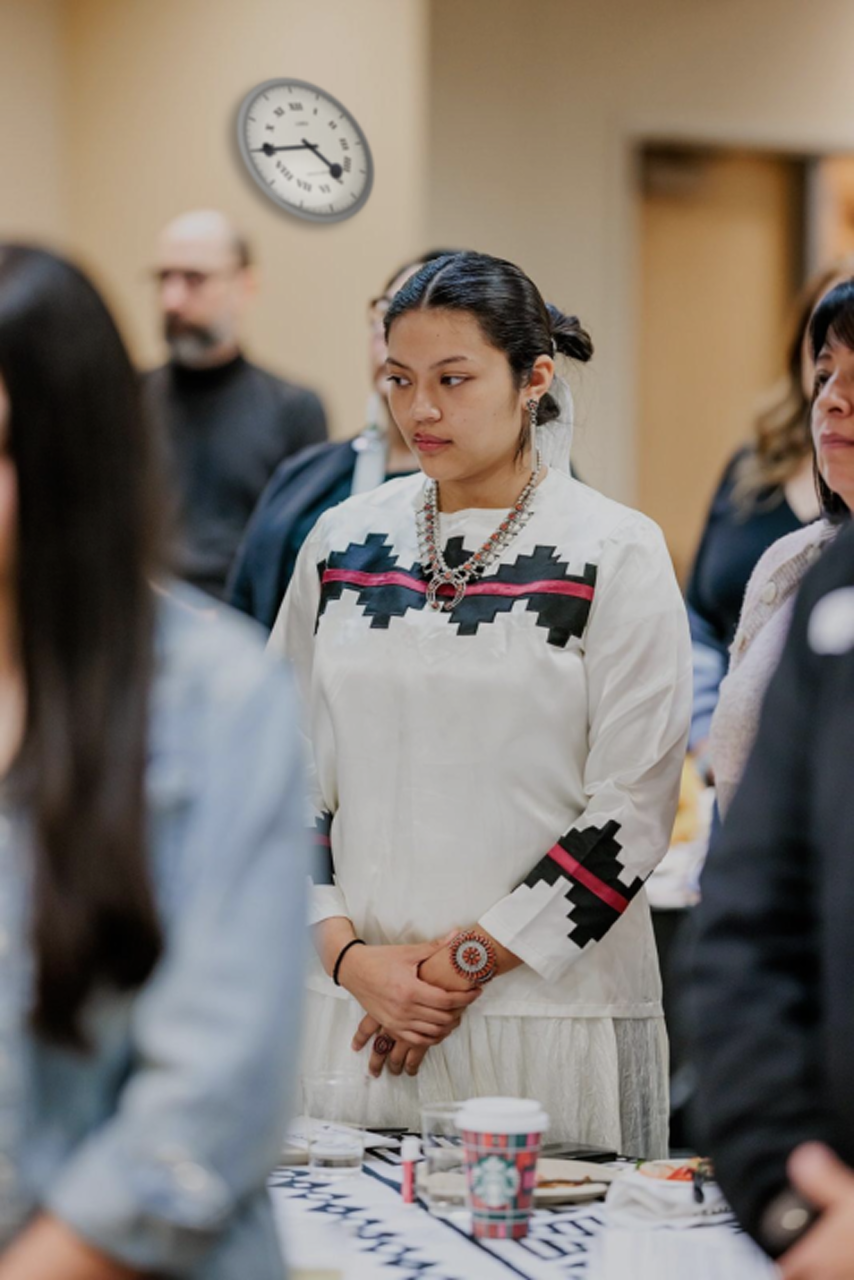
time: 4:45
